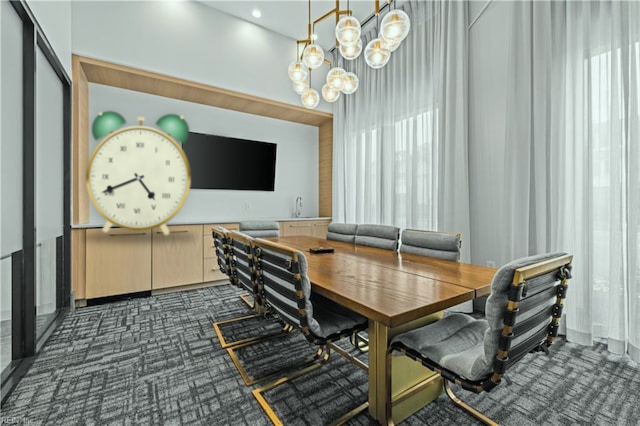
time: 4:41
